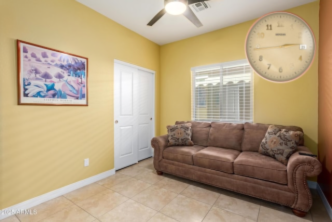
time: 2:44
